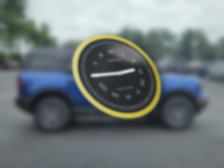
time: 2:45
